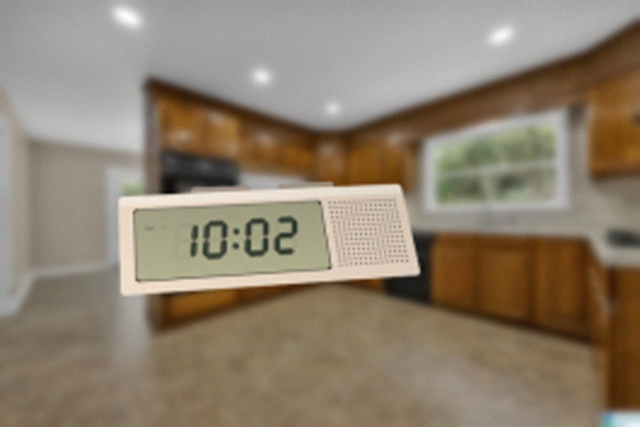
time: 10:02
